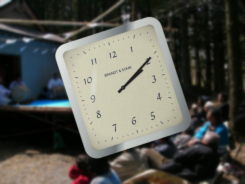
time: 2:10
